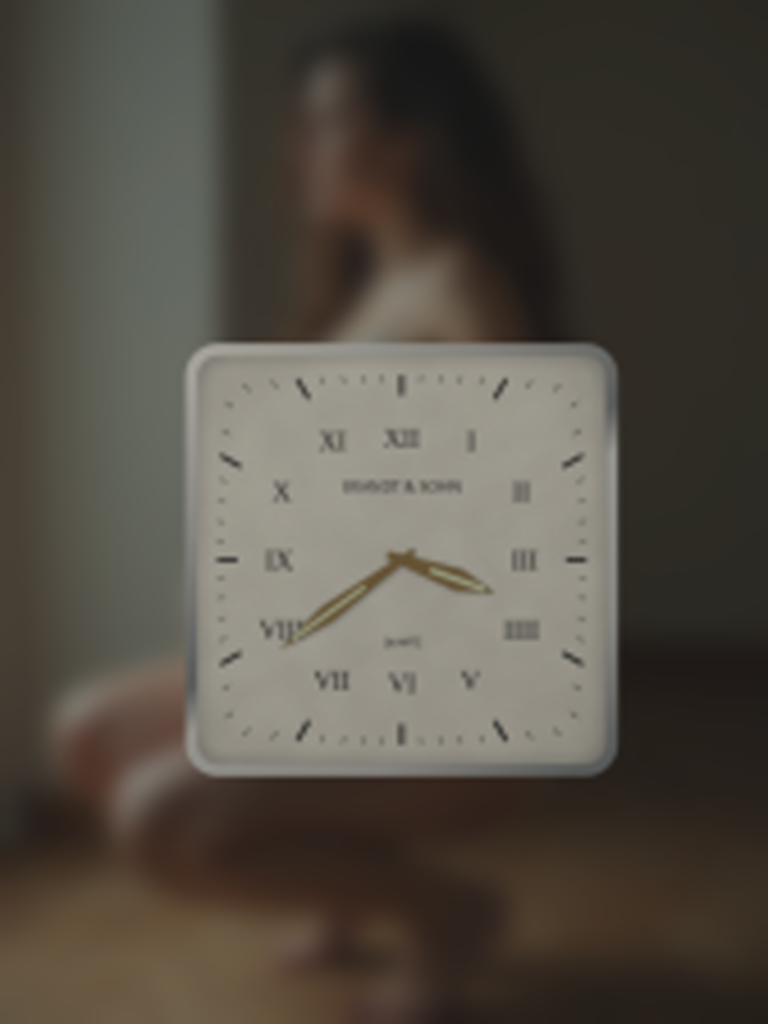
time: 3:39
